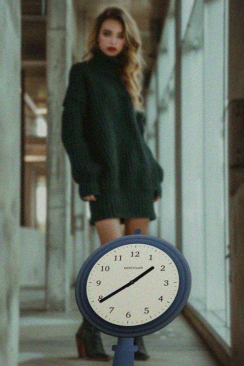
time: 1:39
